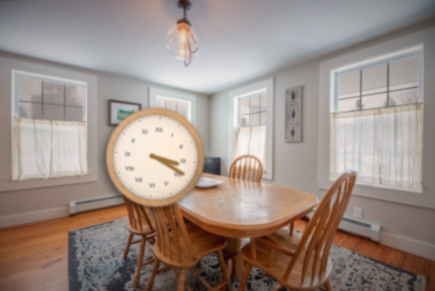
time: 3:19
